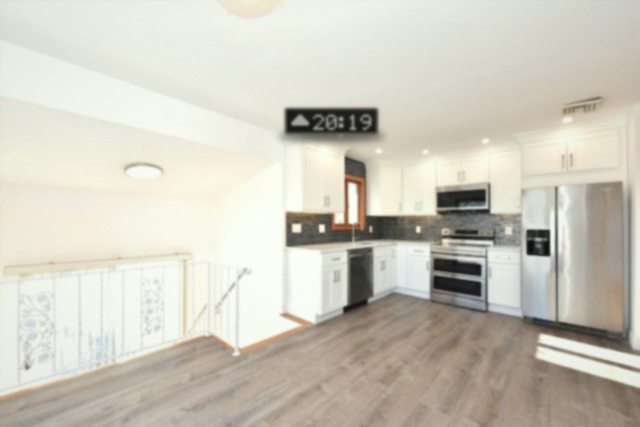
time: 20:19
